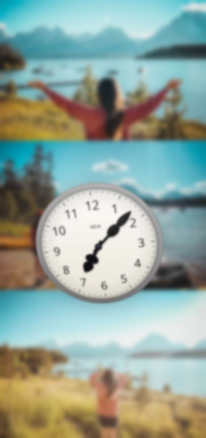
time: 7:08
